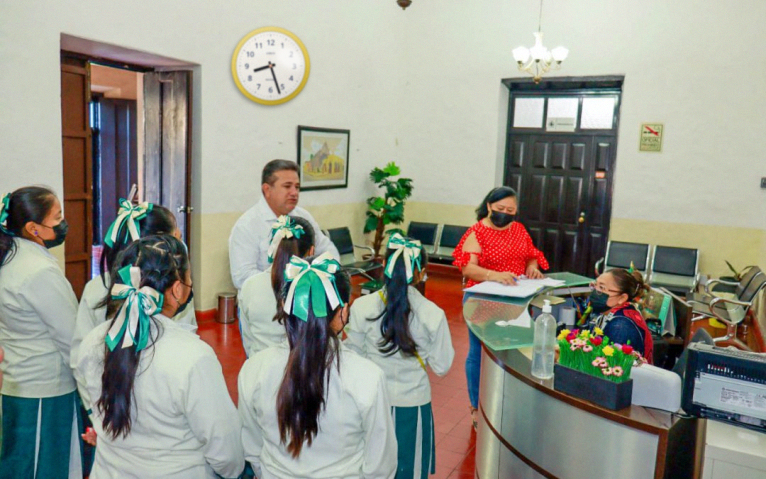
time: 8:27
